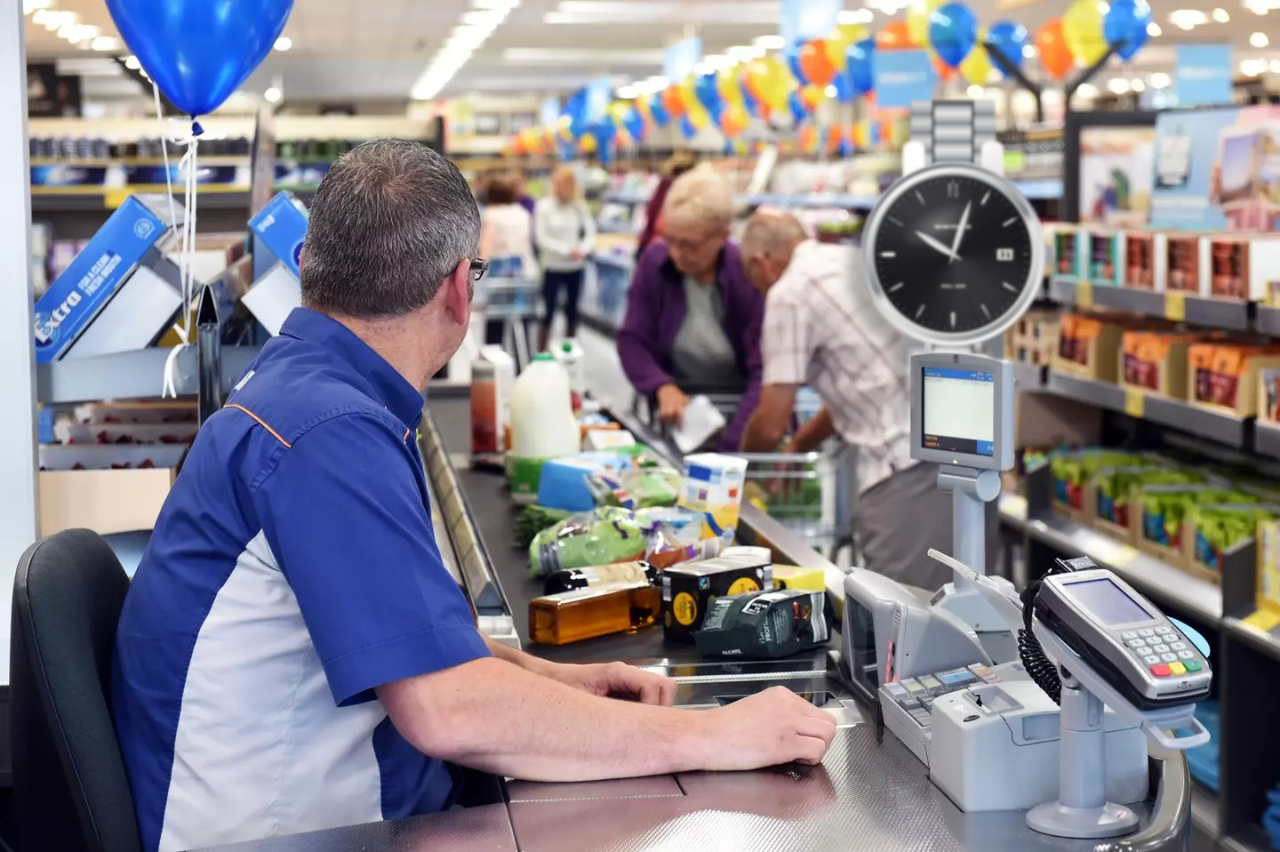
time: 10:03
